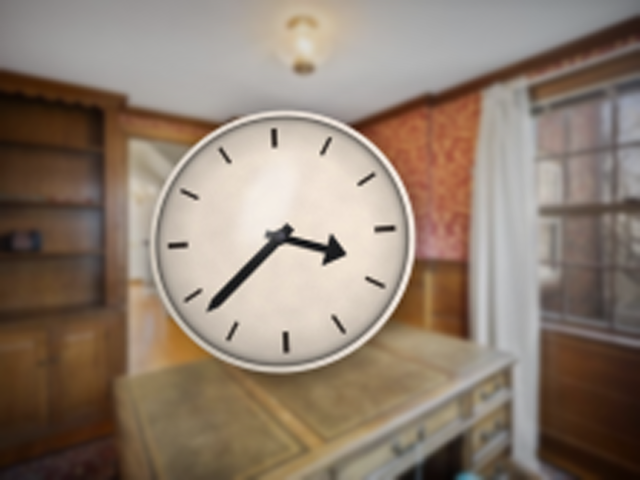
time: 3:38
